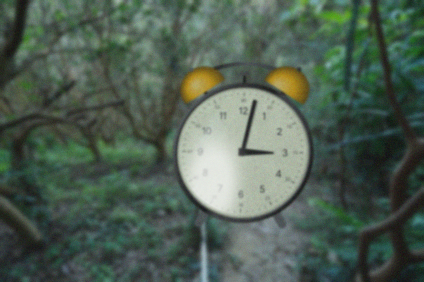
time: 3:02
